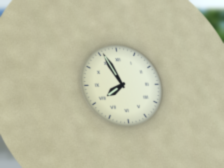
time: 7:56
